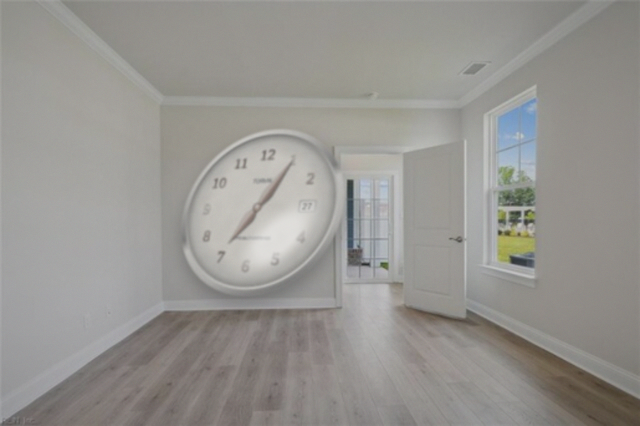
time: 7:05
